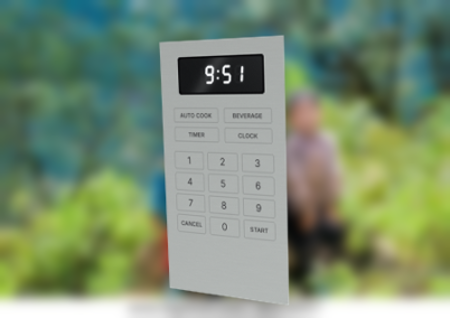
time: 9:51
